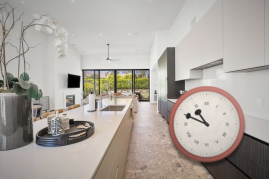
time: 10:49
